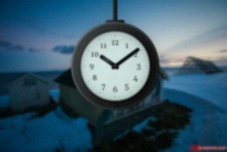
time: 10:09
